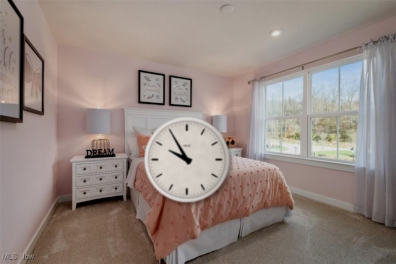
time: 9:55
